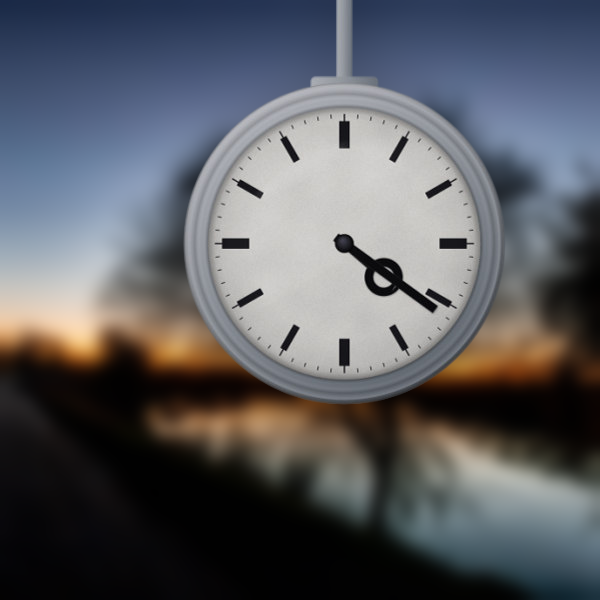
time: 4:21
